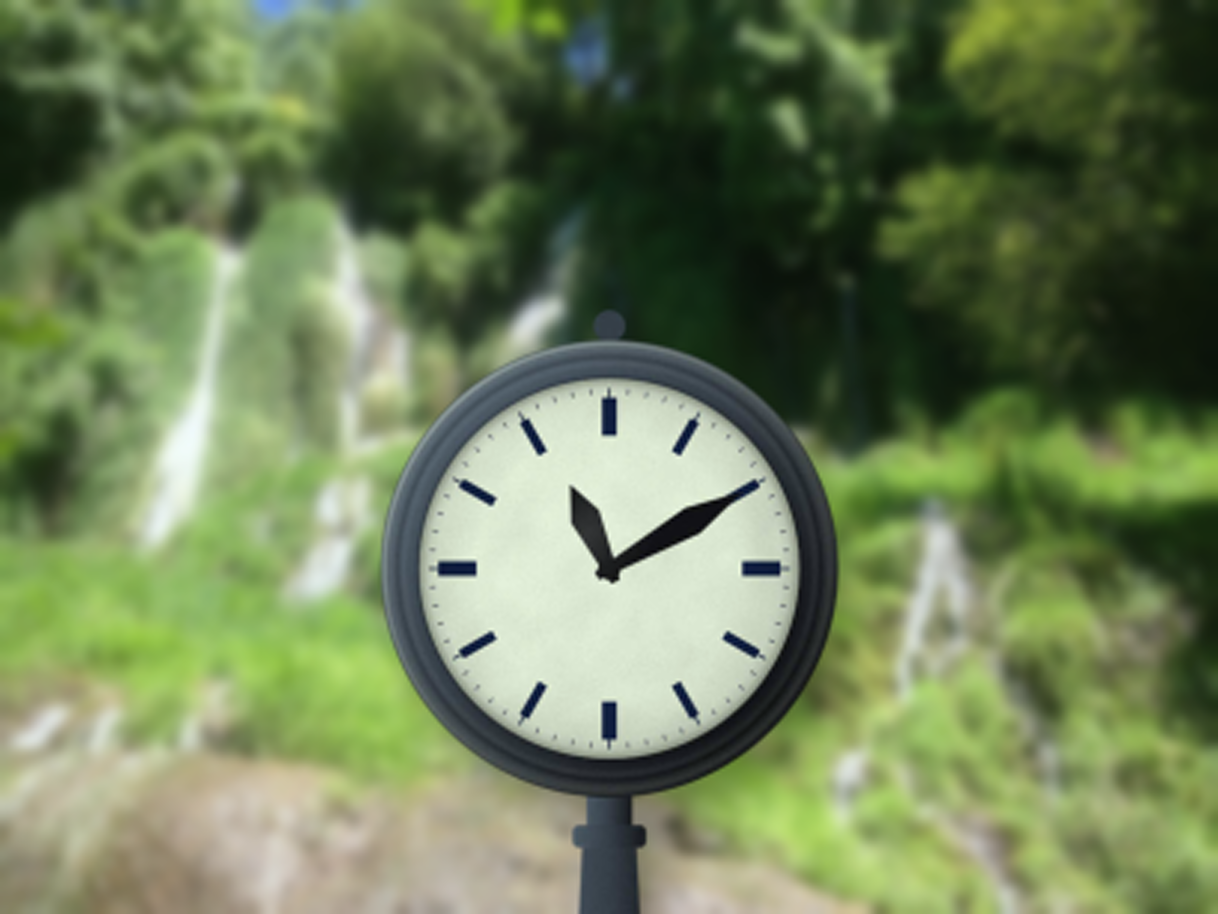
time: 11:10
